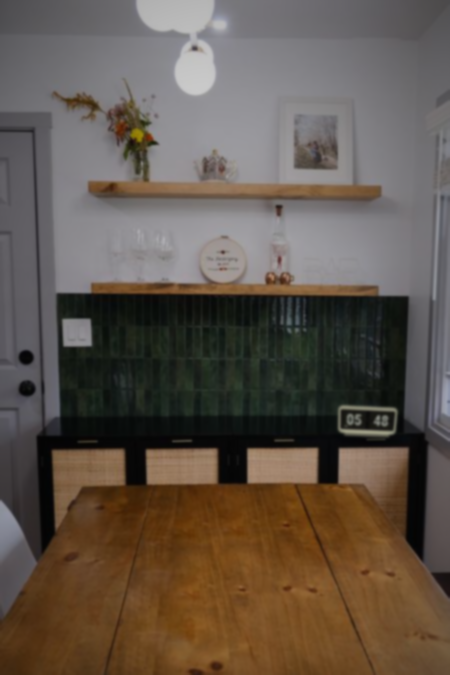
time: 5:48
